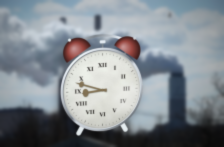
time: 8:48
